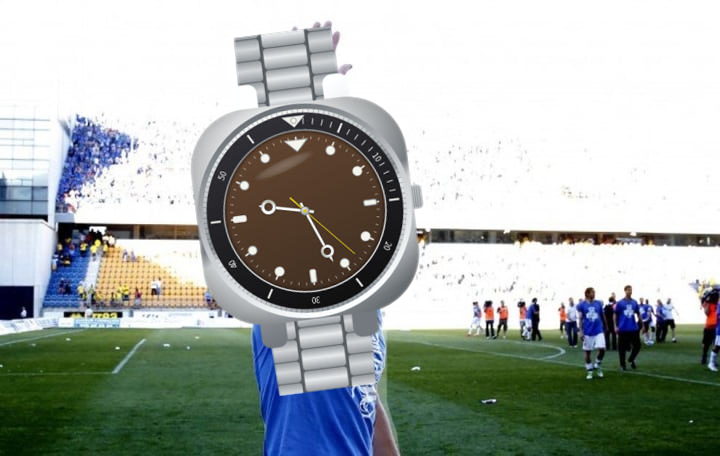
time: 9:26:23
